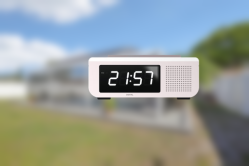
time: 21:57
